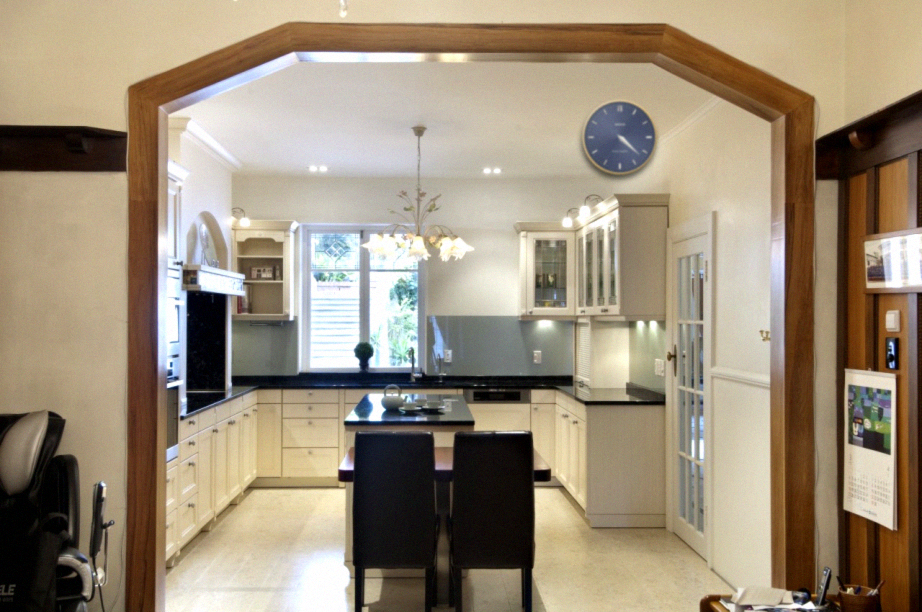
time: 4:22
